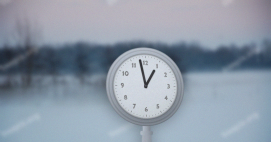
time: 12:58
